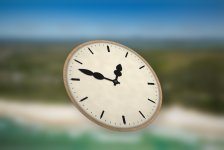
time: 12:48
